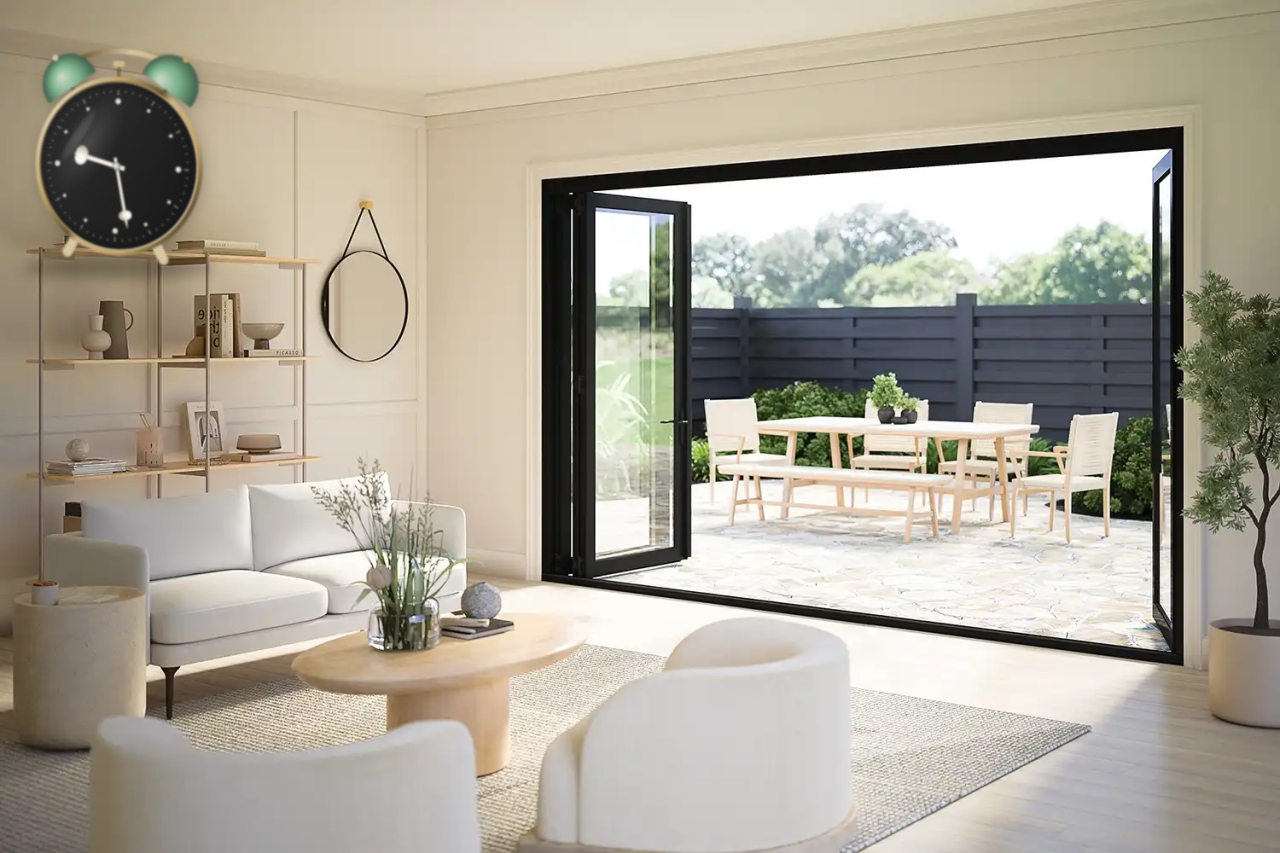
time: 9:28
